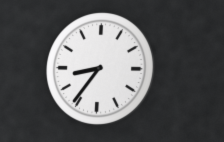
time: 8:36
